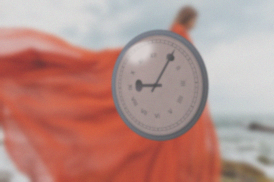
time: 9:06
